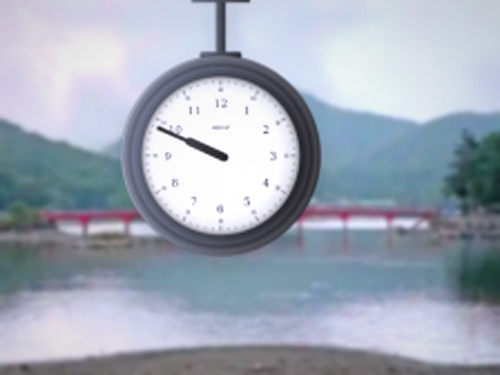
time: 9:49
